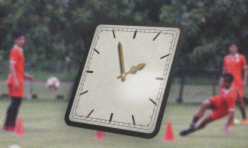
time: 1:56
